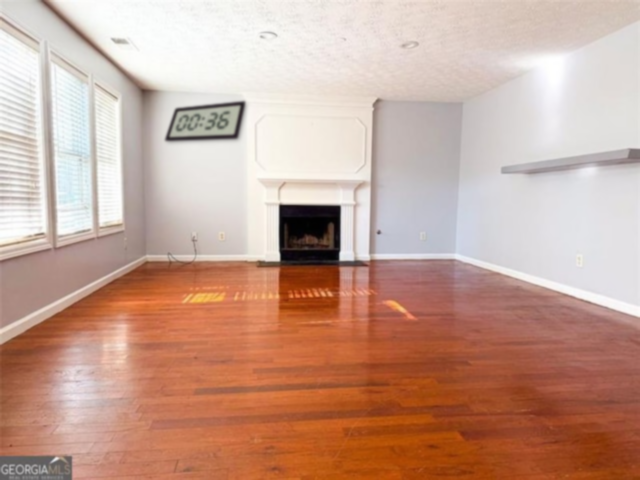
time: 0:36
